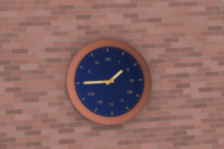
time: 1:45
